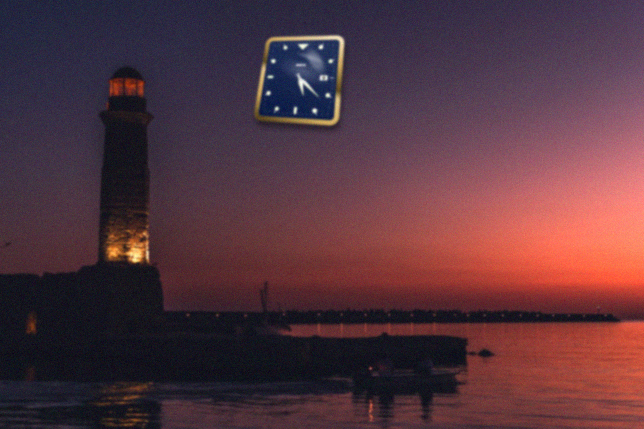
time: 5:22
